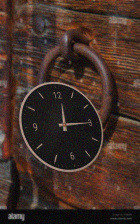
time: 12:15
